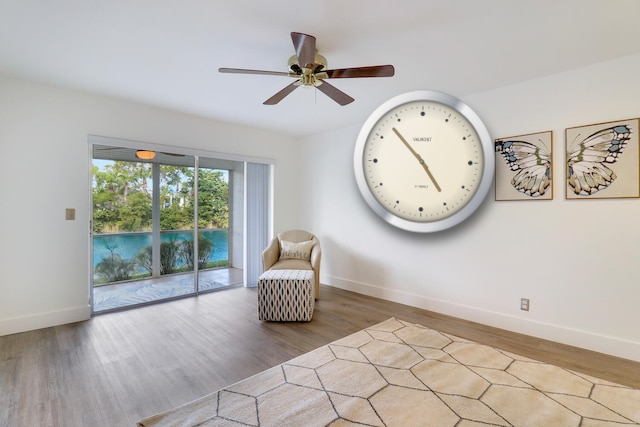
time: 4:53
